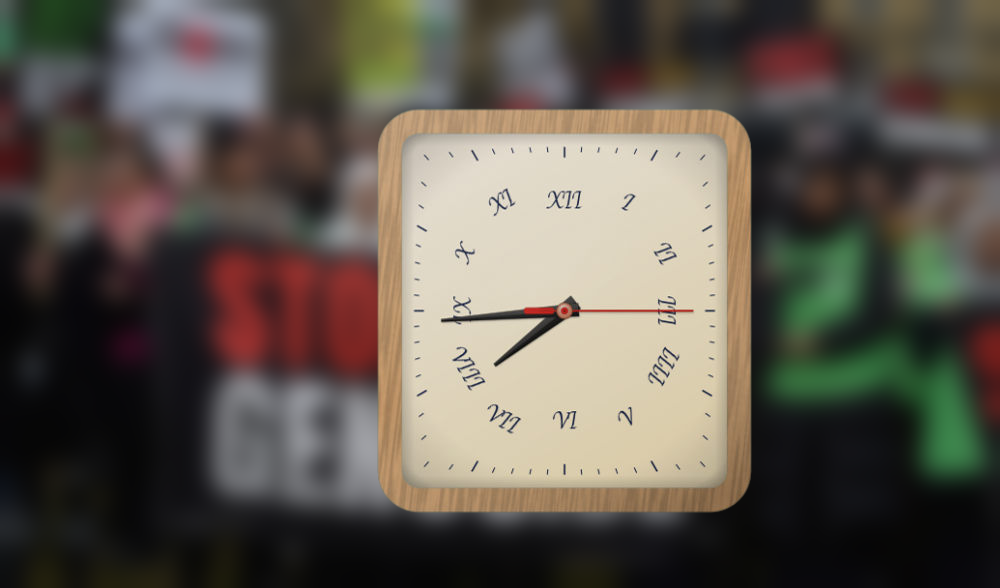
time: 7:44:15
